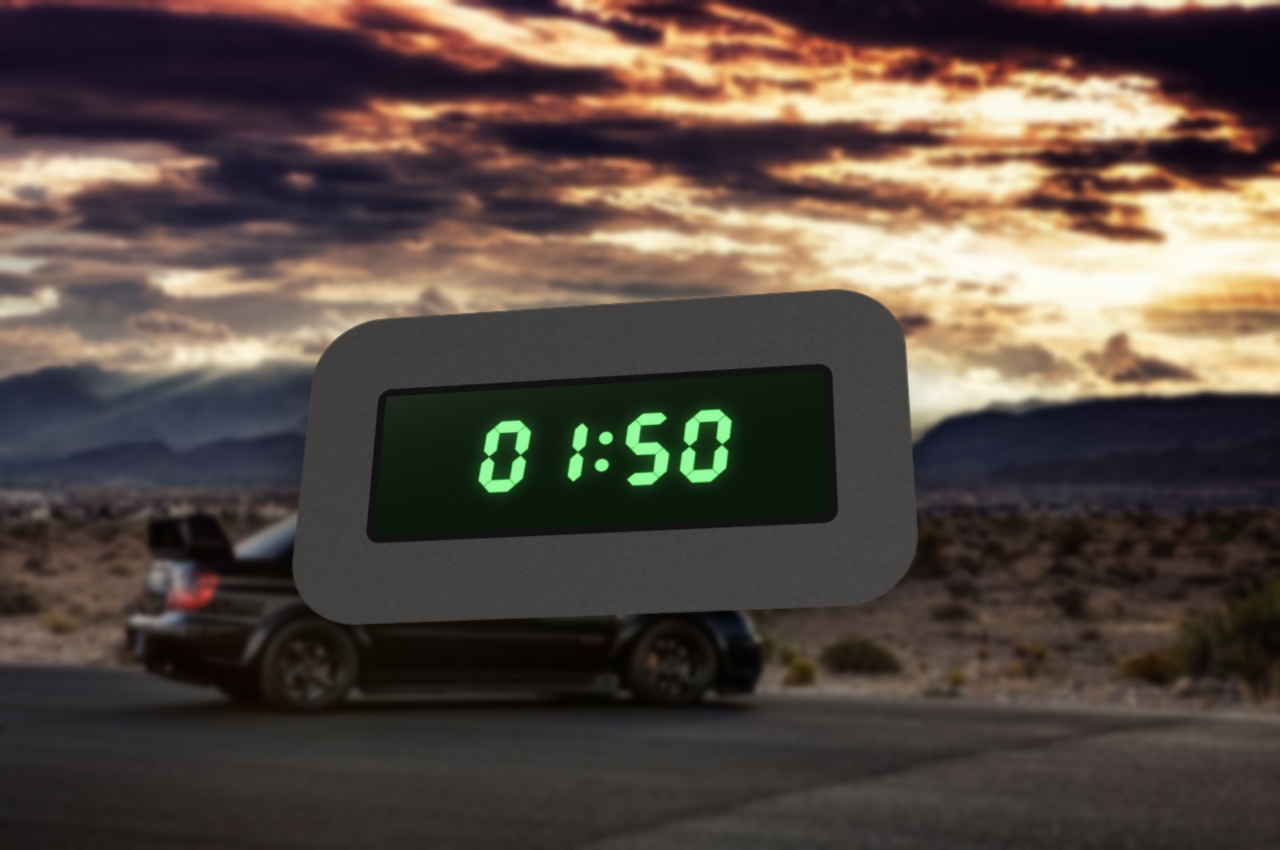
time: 1:50
